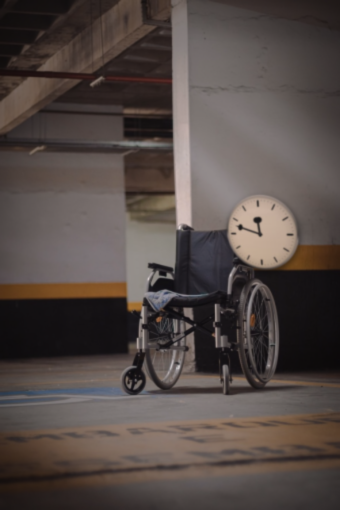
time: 11:48
